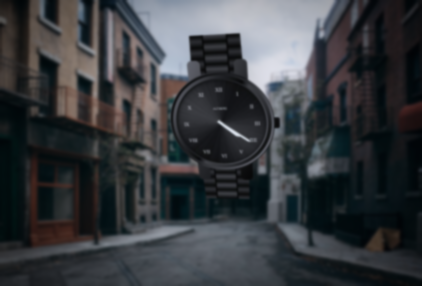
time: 4:21
